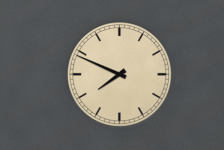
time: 7:49
